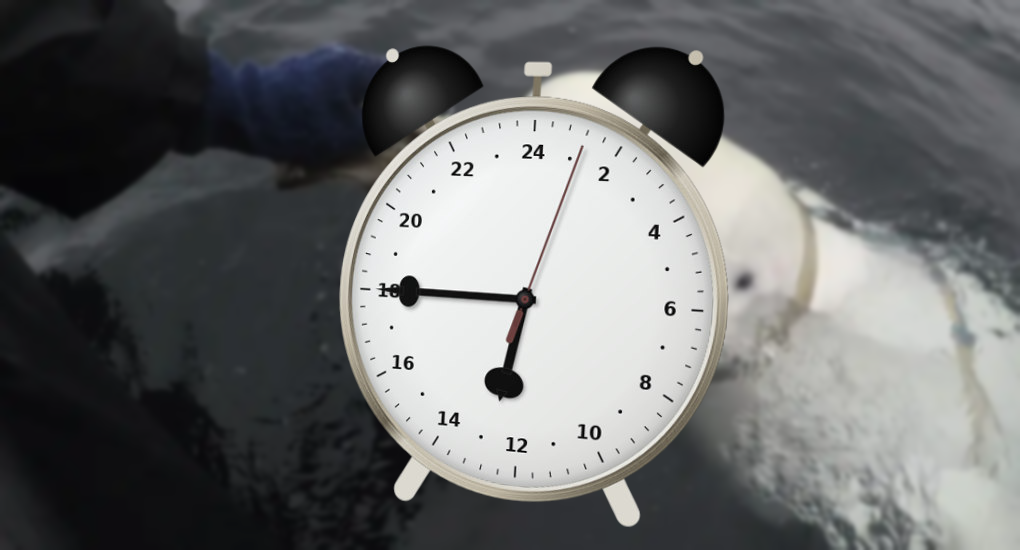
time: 12:45:03
